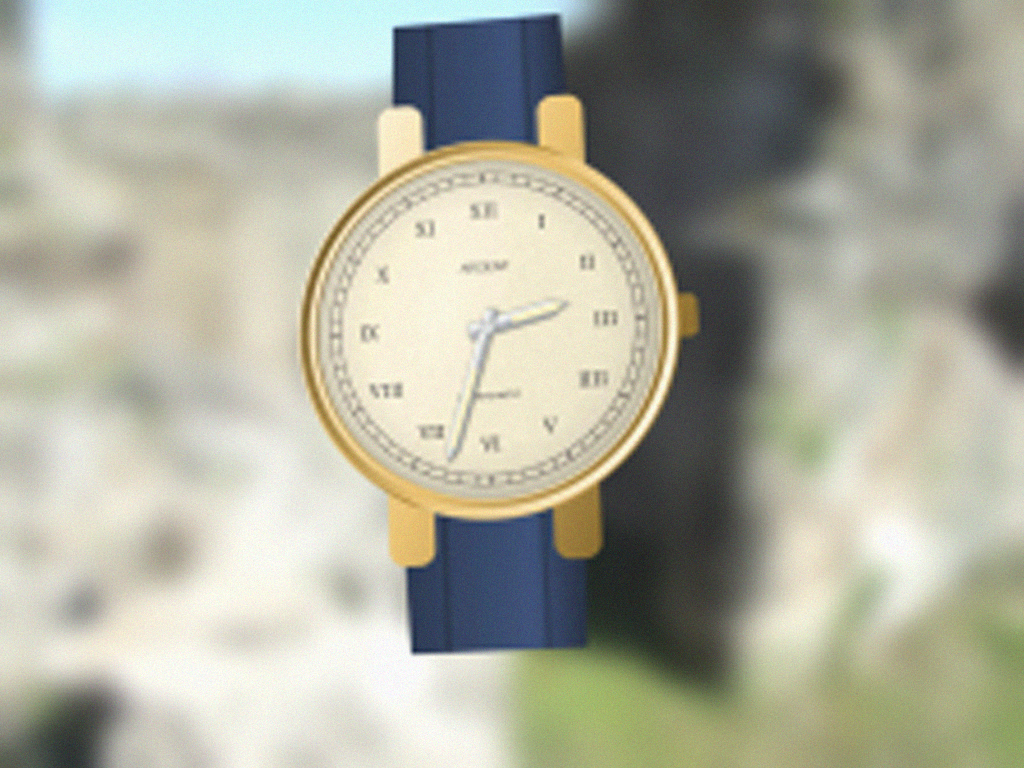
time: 2:33
